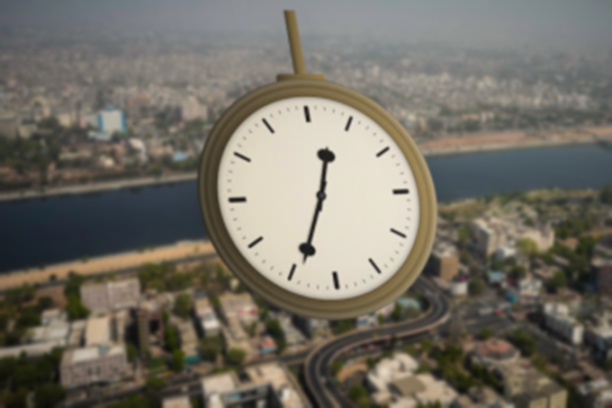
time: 12:34
